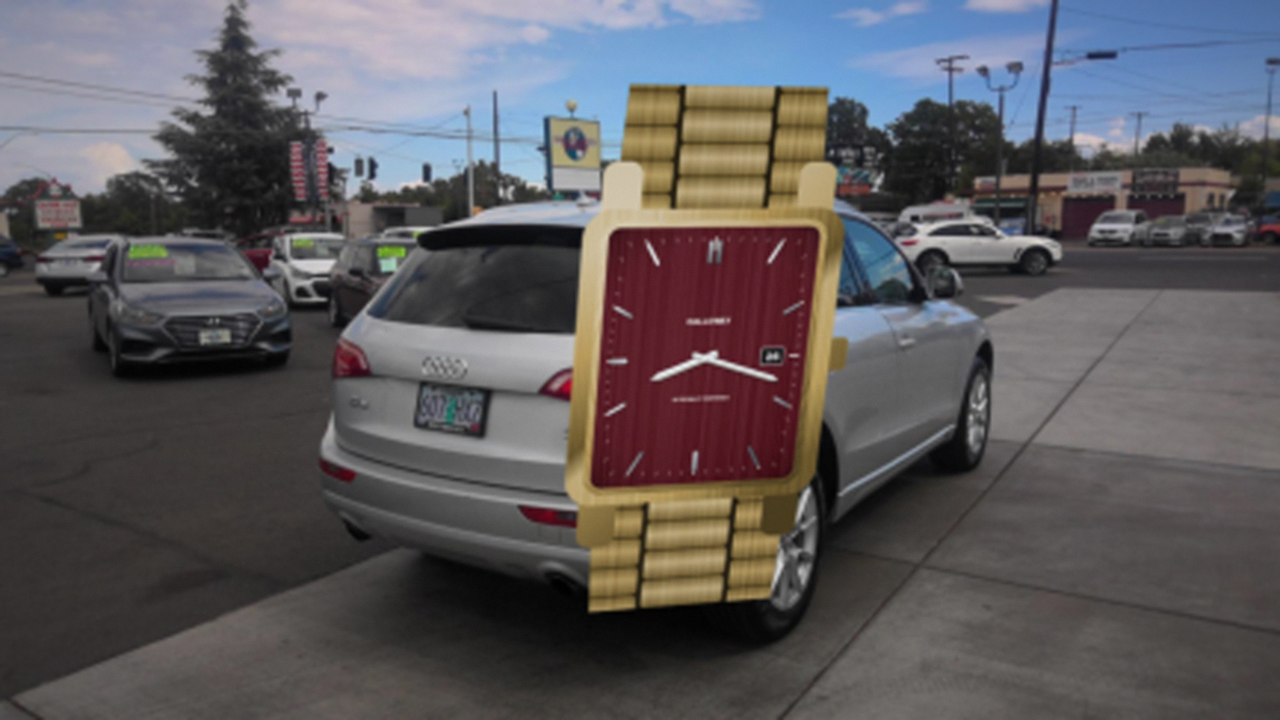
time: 8:18
